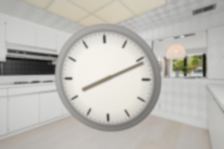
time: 8:11
